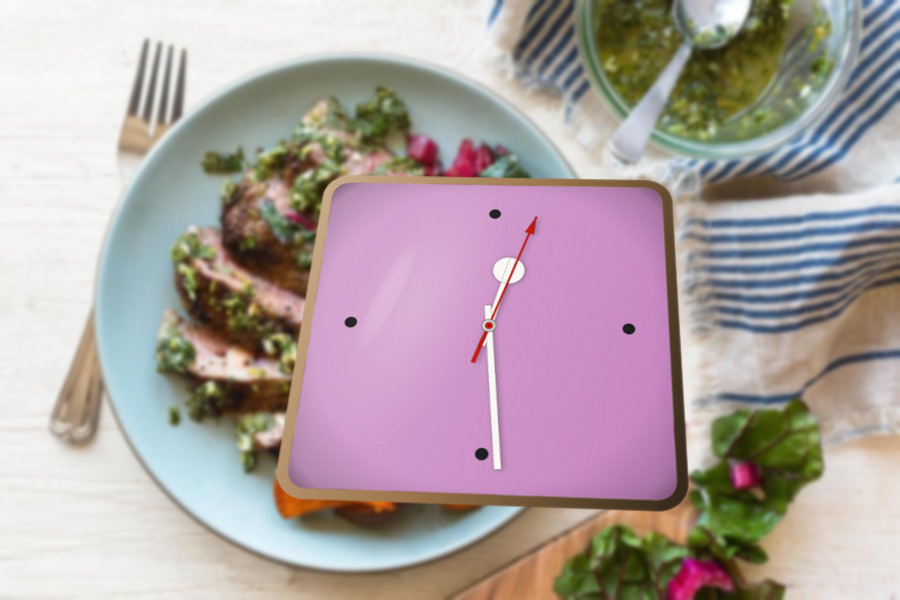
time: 12:29:03
